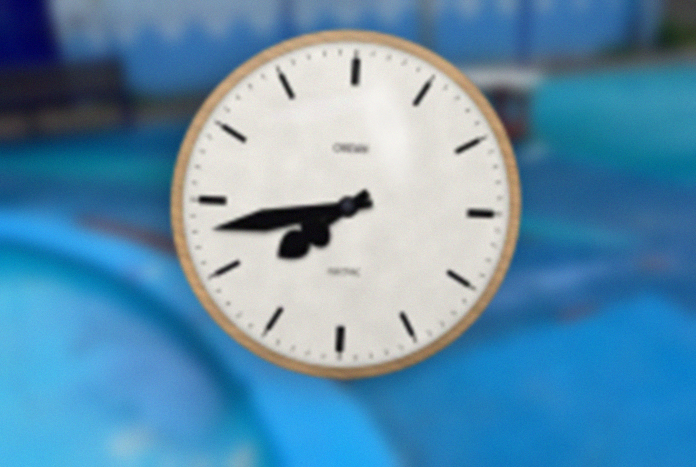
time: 7:43
